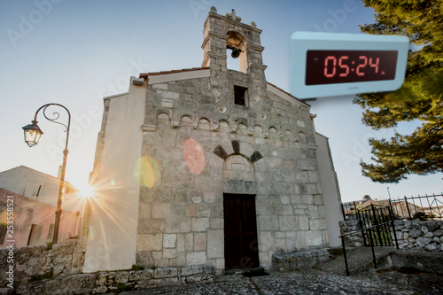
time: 5:24
